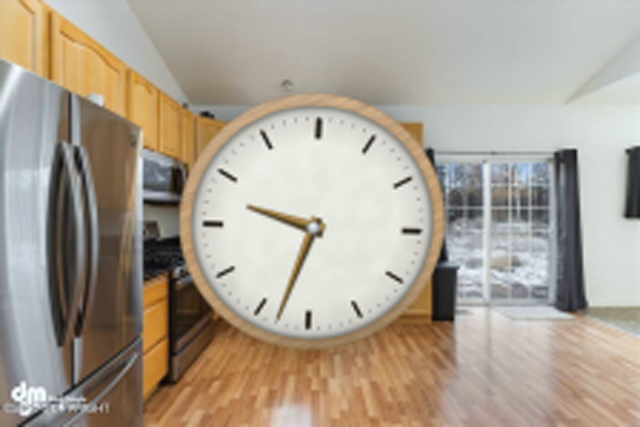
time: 9:33
